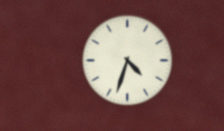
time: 4:33
